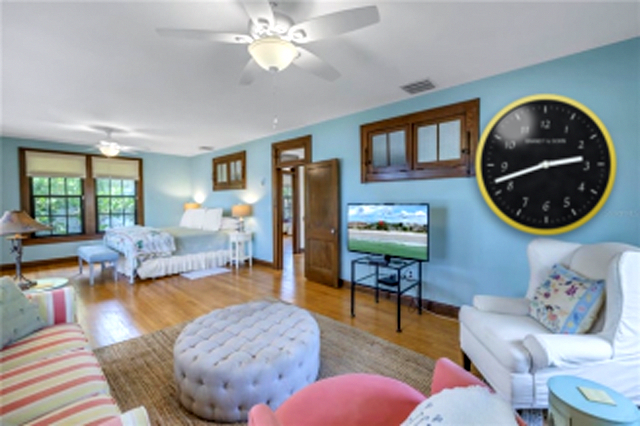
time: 2:42
